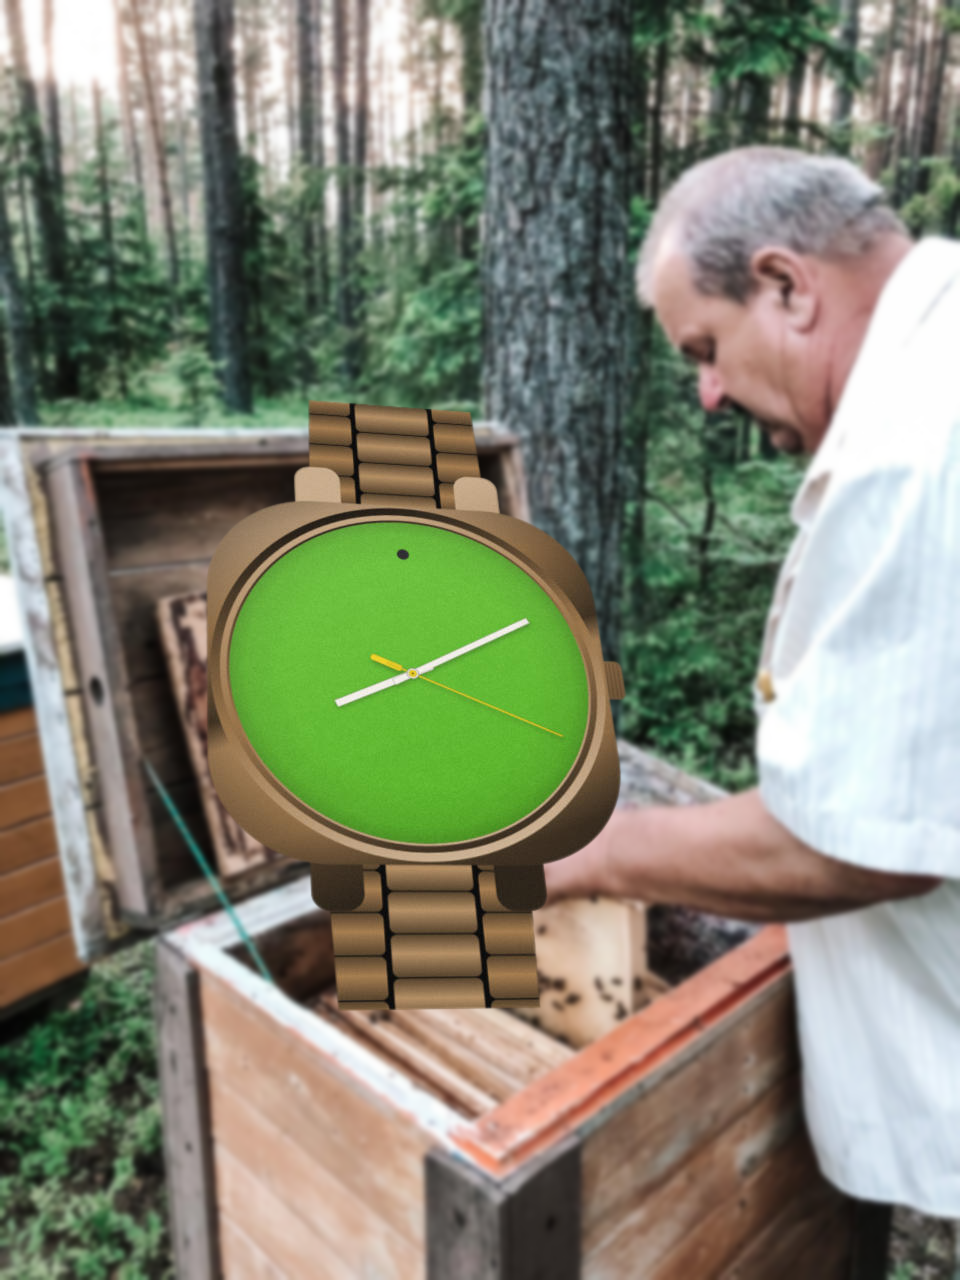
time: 8:10:19
